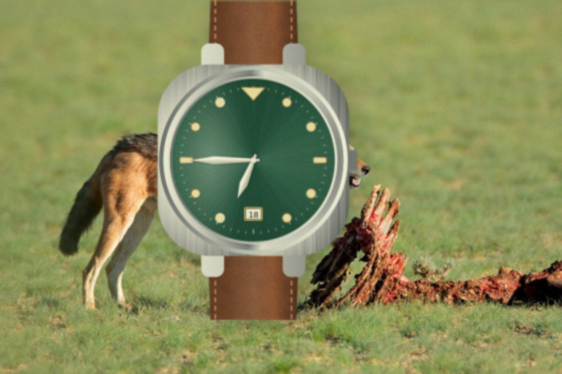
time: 6:45
